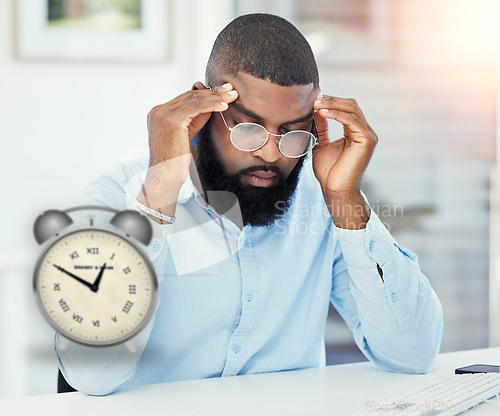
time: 12:50
